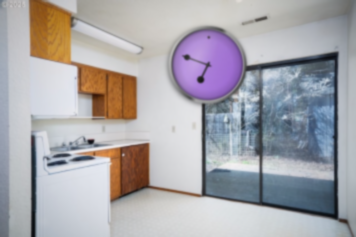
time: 6:48
